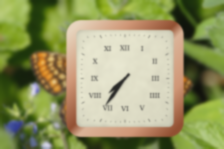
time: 7:36
